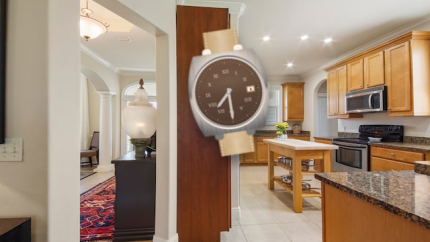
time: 7:30
